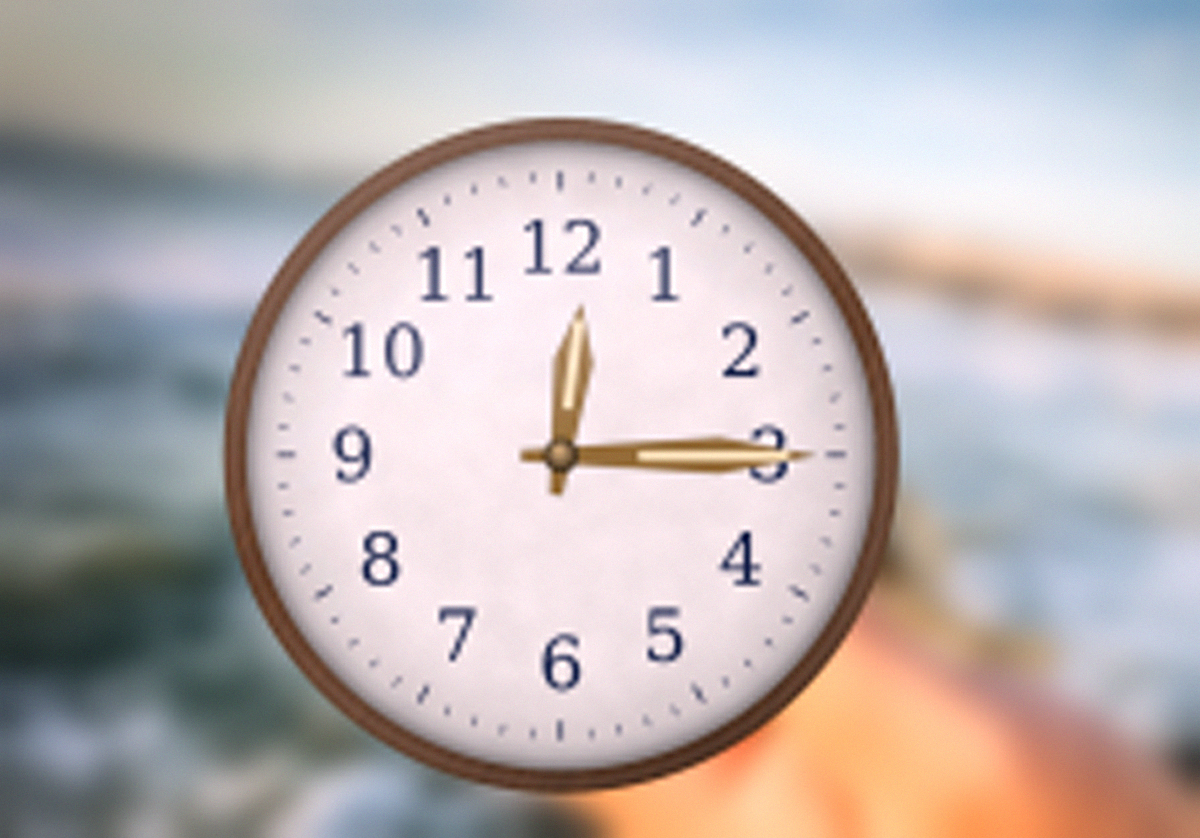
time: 12:15
